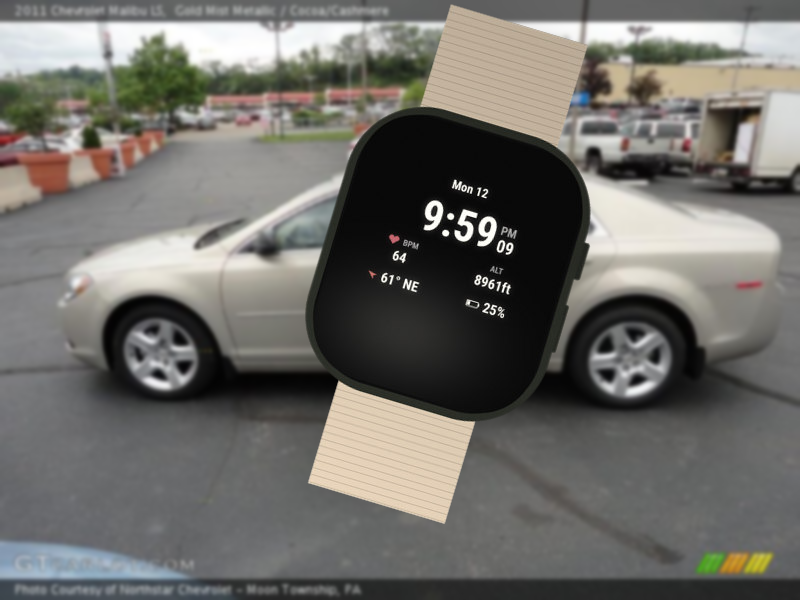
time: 9:59:09
